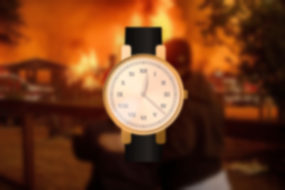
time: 12:22
